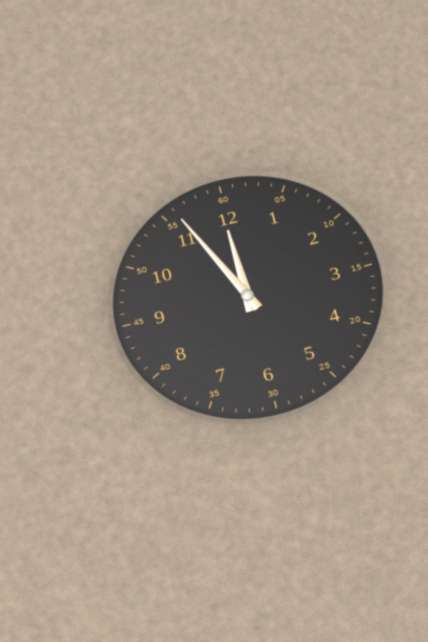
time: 11:56
